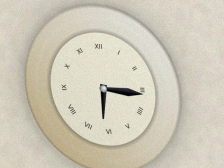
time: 6:16
